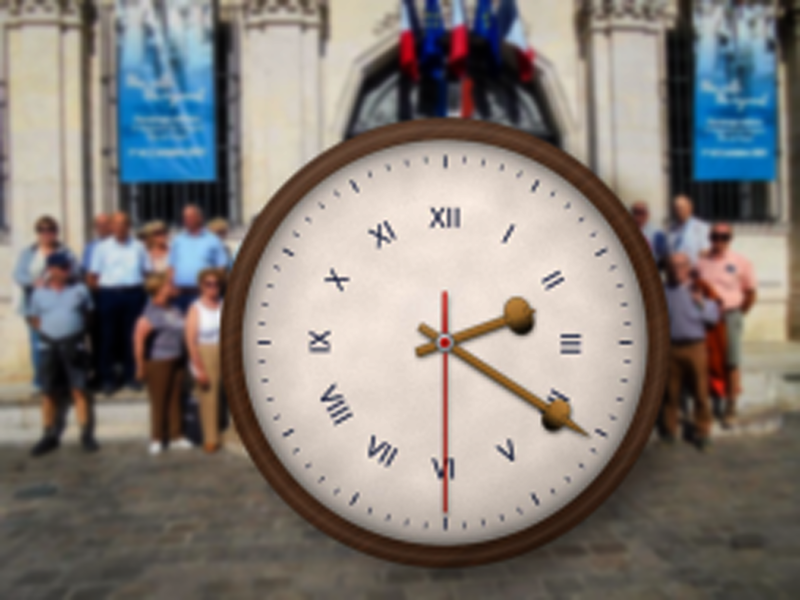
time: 2:20:30
